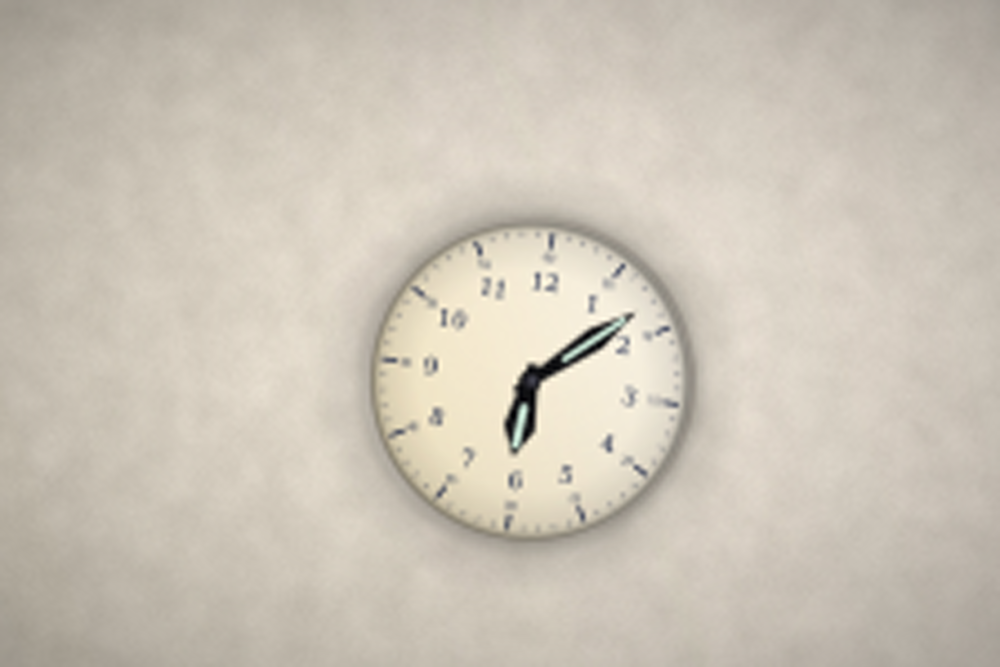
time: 6:08
